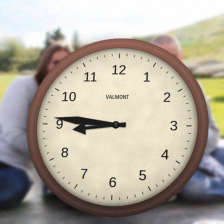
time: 8:46
